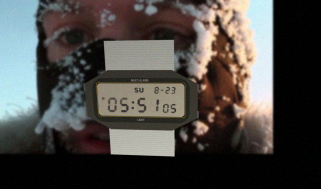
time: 5:51:05
